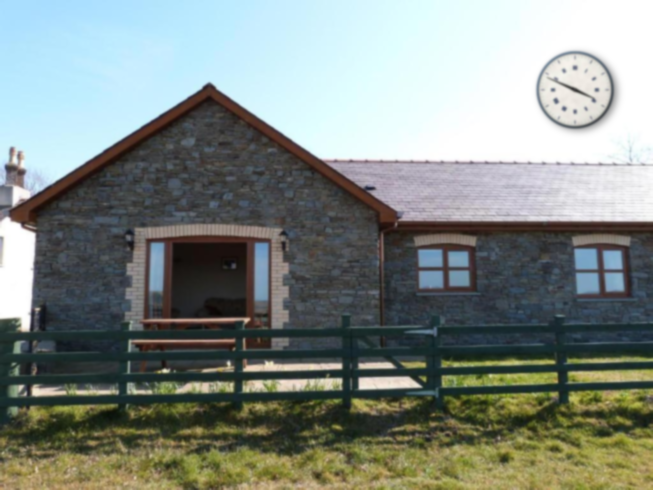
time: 3:49
